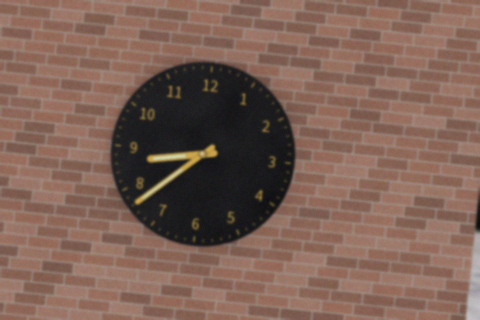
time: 8:38
